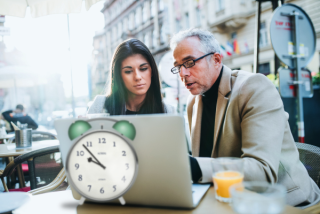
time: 9:53
